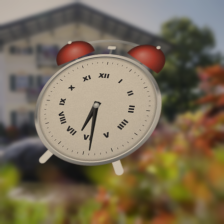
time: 6:29
